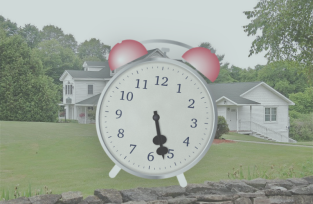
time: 5:27
